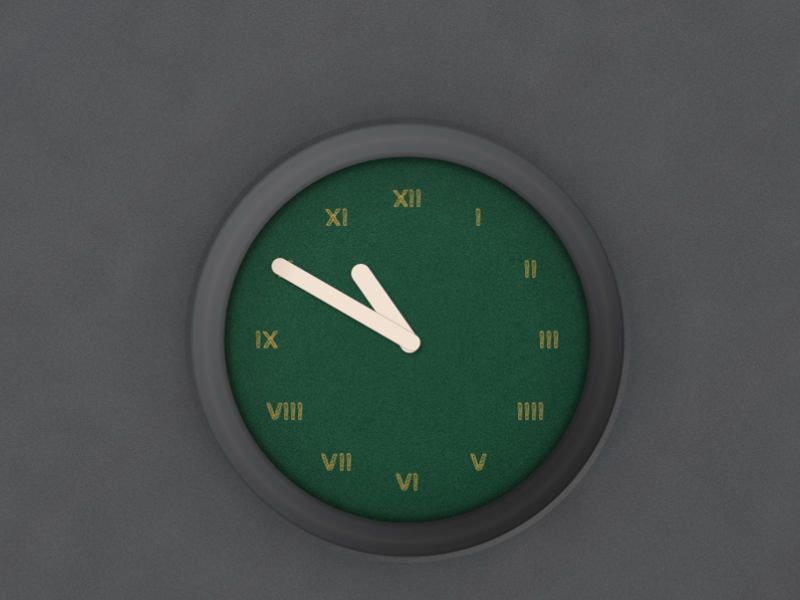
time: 10:50
